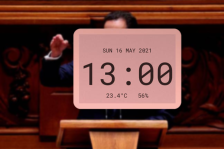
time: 13:00
